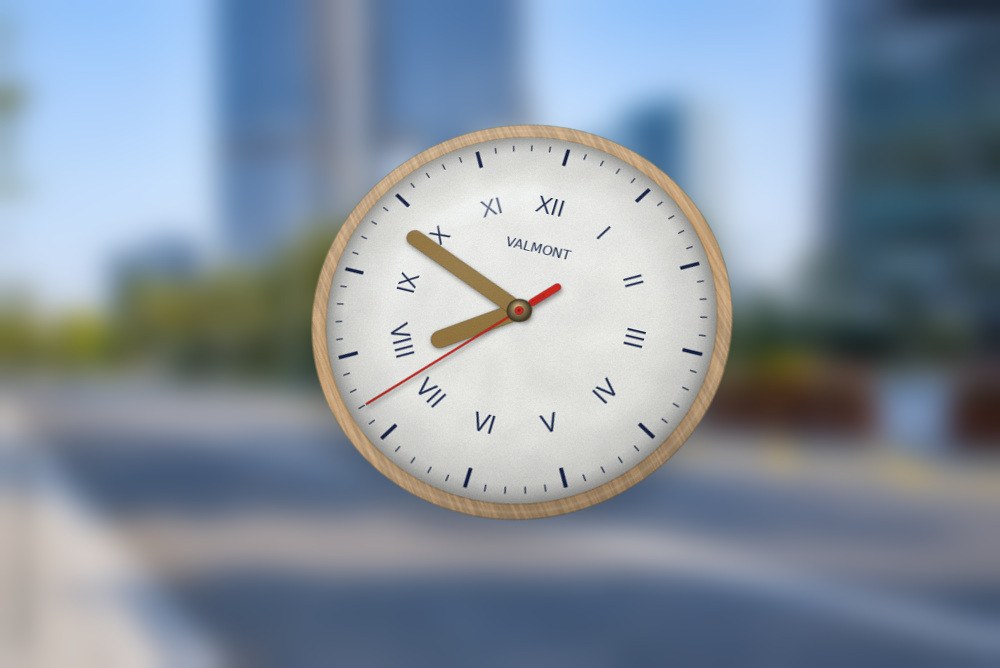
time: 7:48:37
